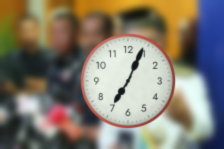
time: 7:04
